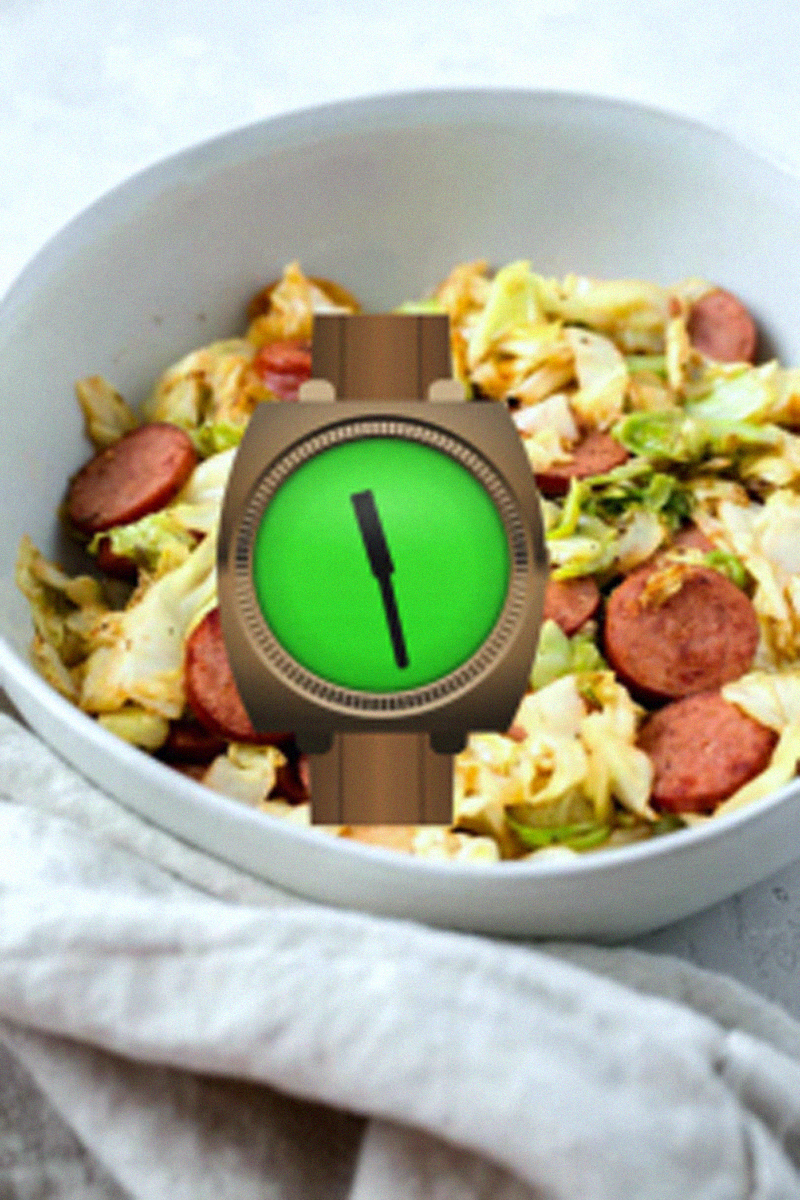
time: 11:28
